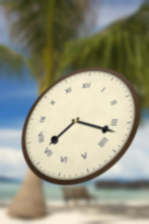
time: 7:17
